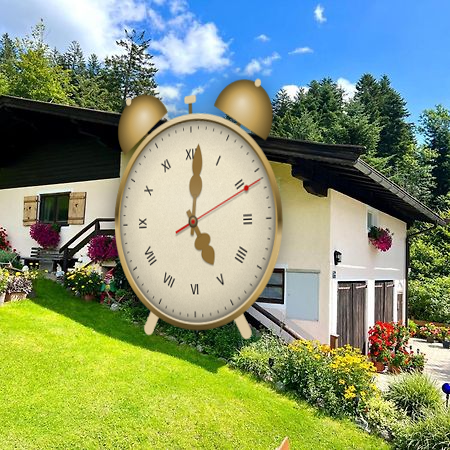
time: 5:01:11
